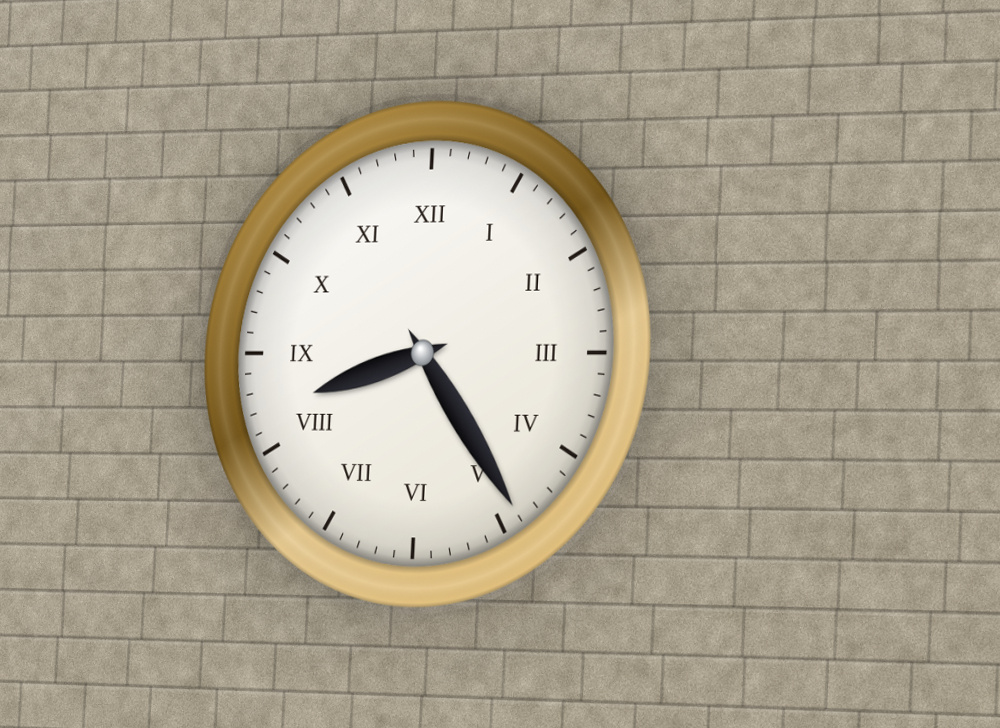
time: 8:24
